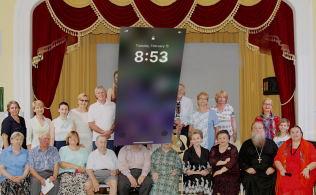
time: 8:53
